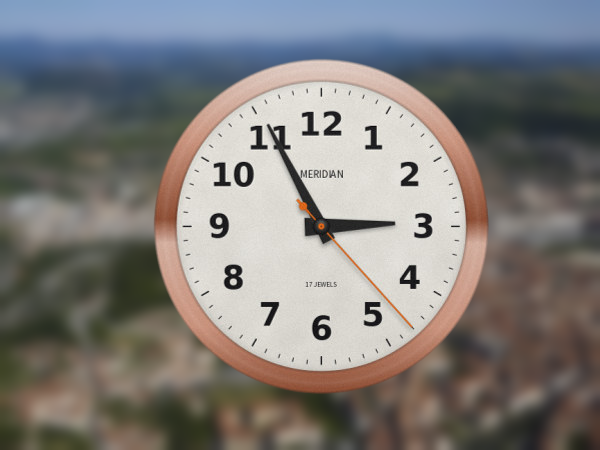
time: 2:55:23
